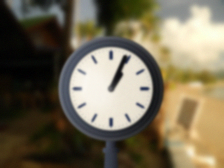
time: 1:04
